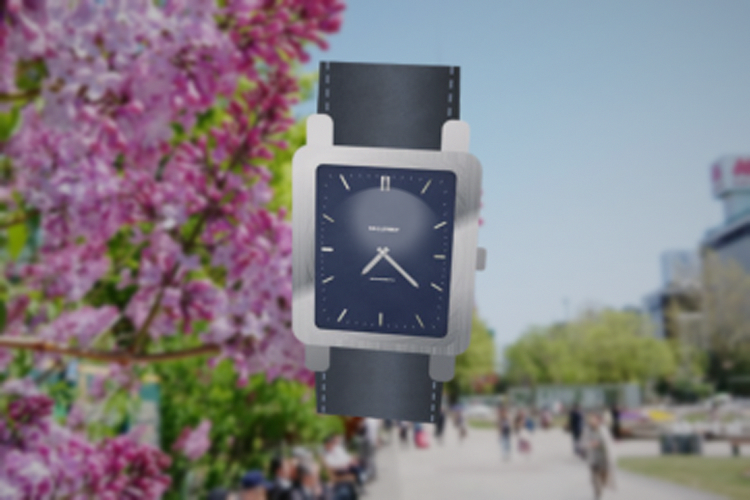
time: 7:22
